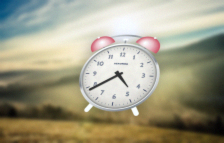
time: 4:39
